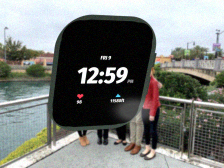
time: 12:59
